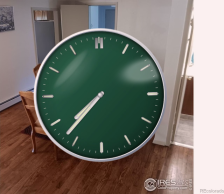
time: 7:37
